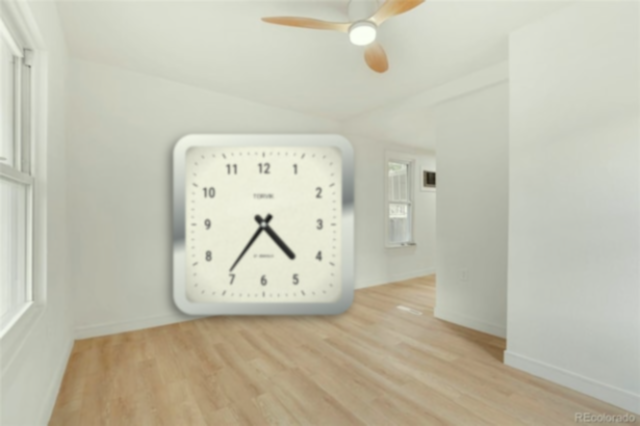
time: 4:36
